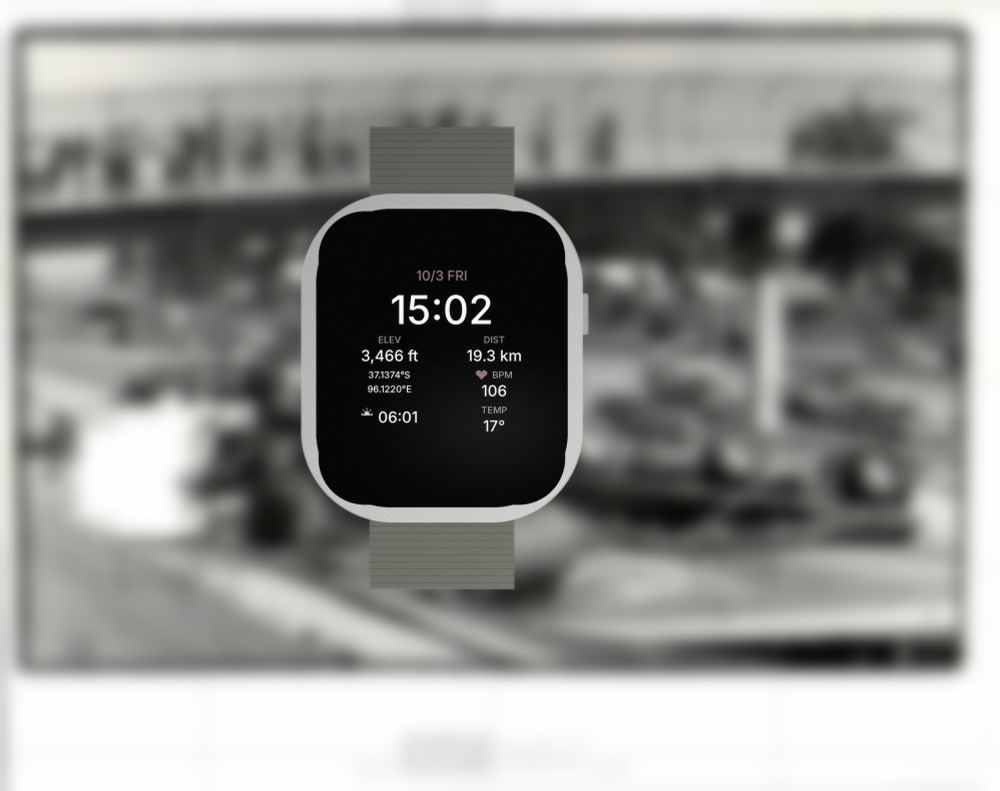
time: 15:02
